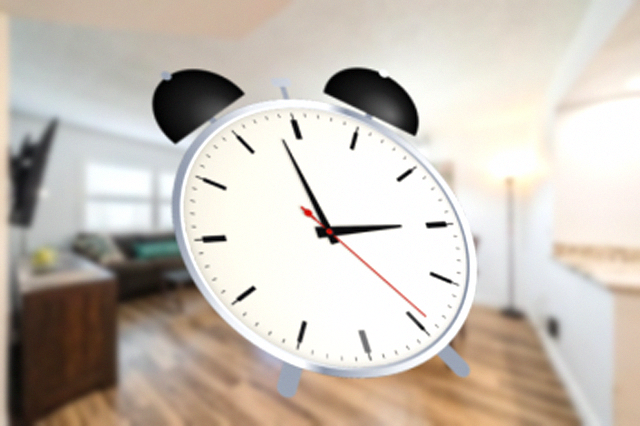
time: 2:58:24
